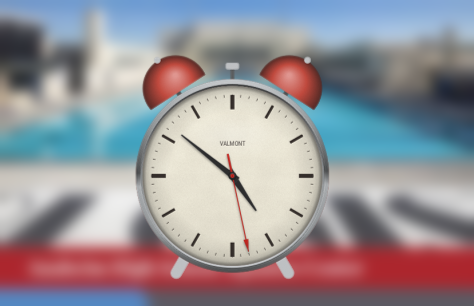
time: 4:51:28
